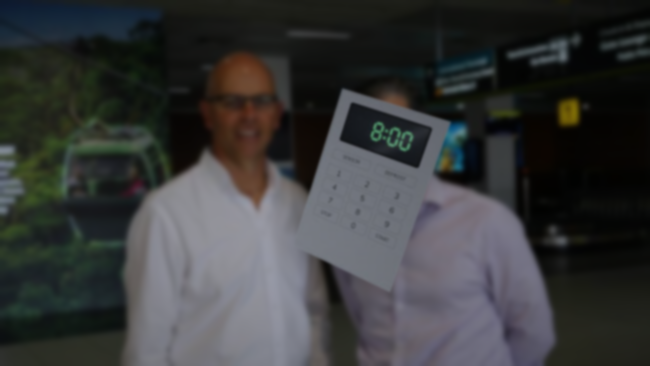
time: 8:00
